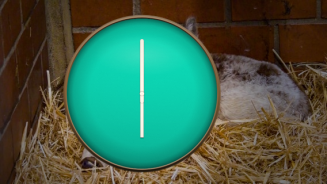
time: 6:00
